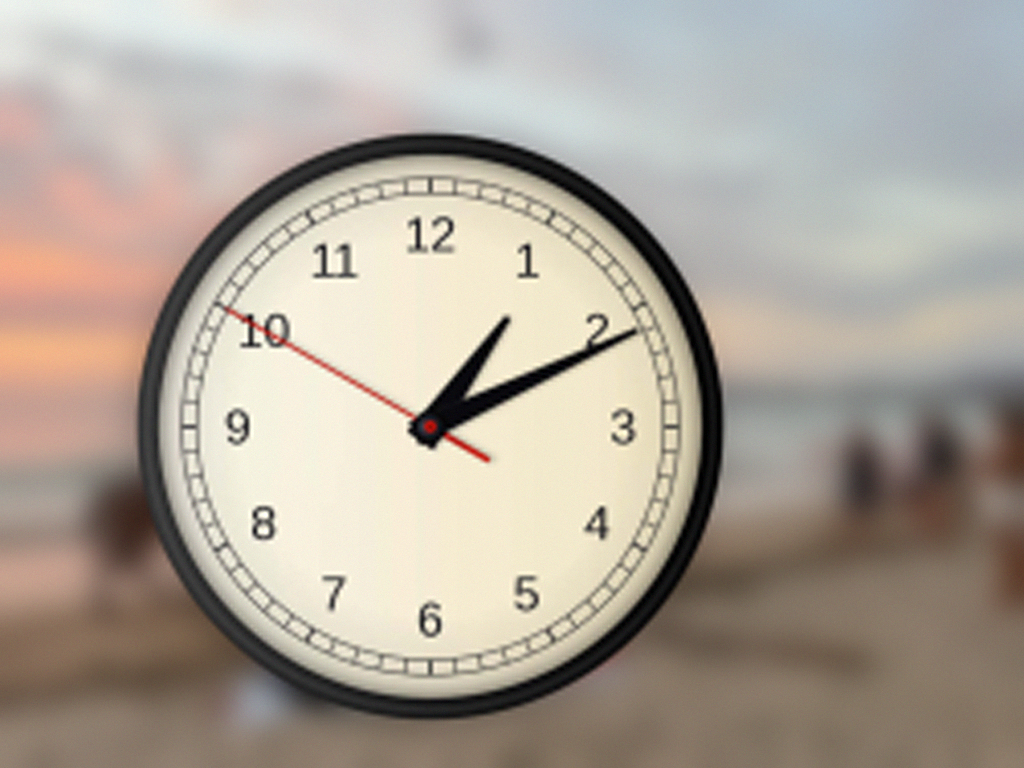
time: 1:10:50
